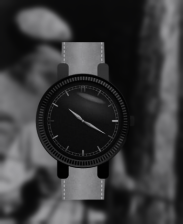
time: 10:20
